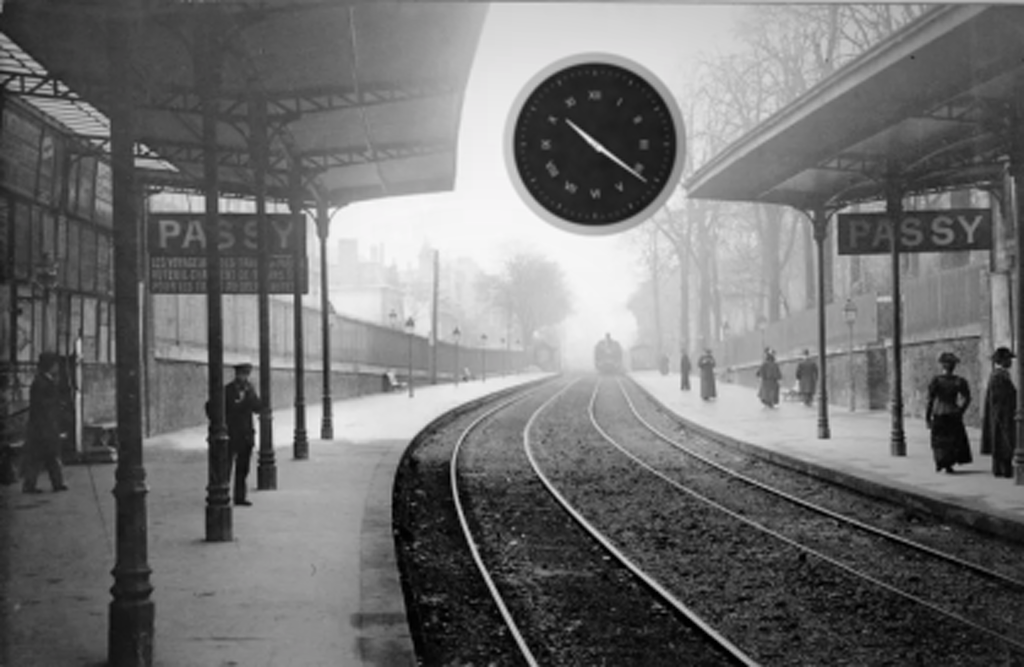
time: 10:21
